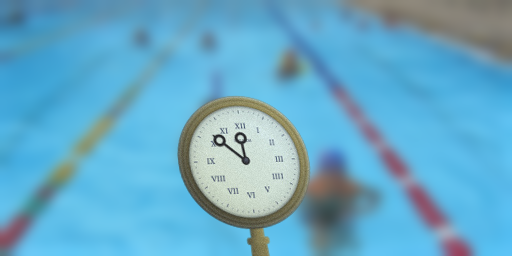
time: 11:52
